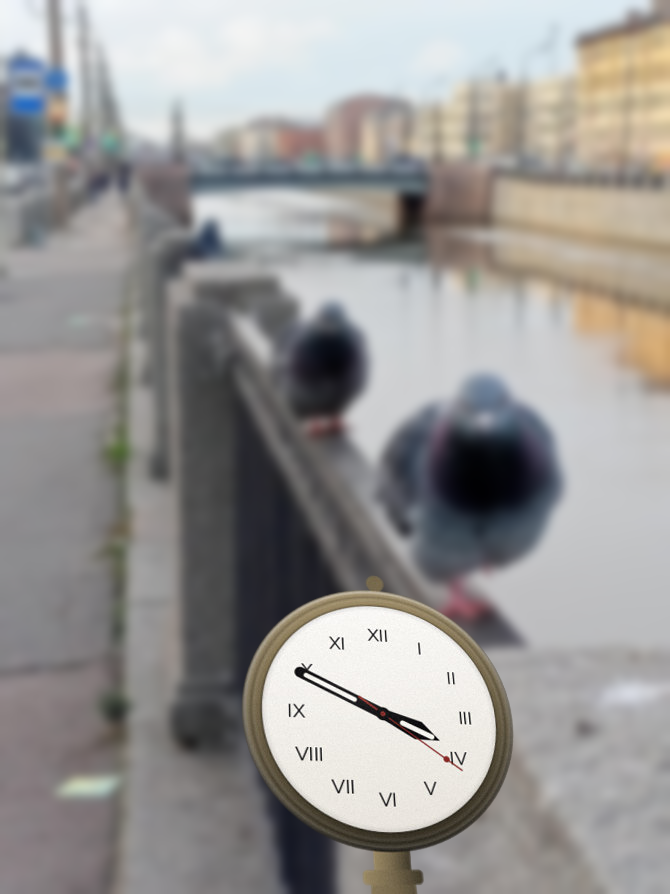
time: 3:49:21
